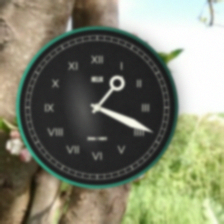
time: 1:19
